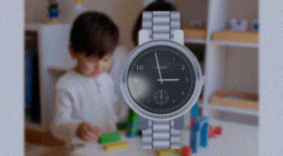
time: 2:58
